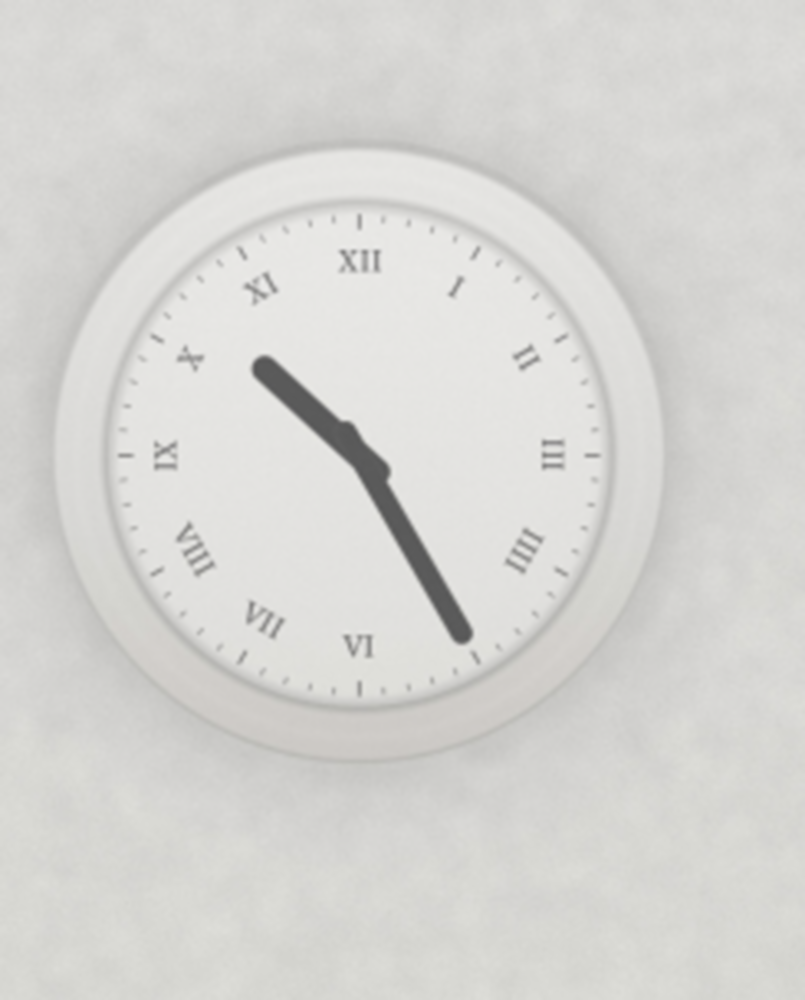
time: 10:25
